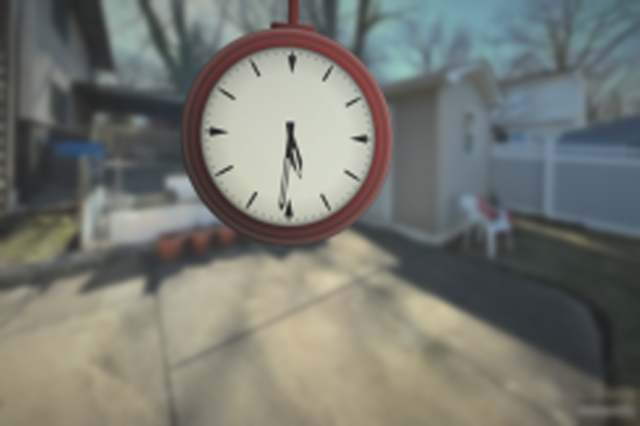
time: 5:31
